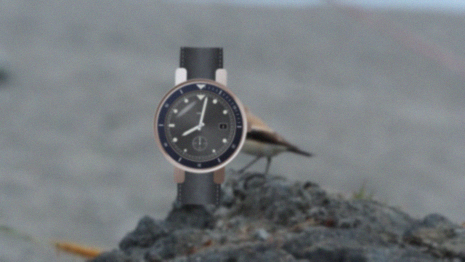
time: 8:02
